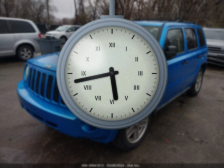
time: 5:43
